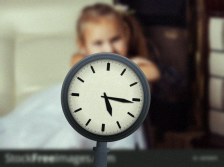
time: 5:16
